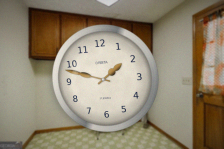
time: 1:48
